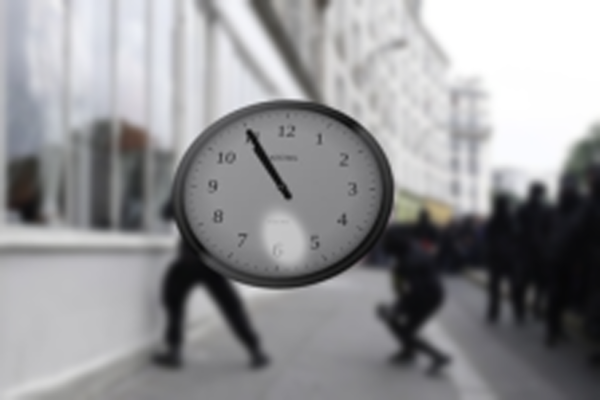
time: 10:55
